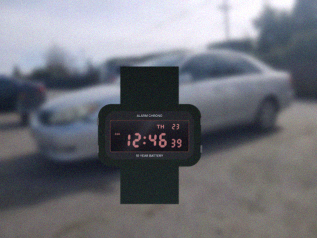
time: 12:46:39
